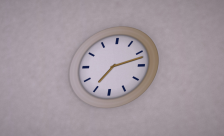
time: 7:12
